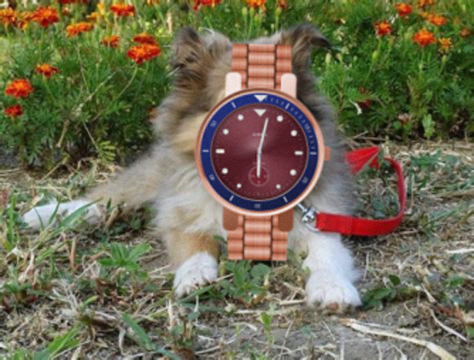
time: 6:02
